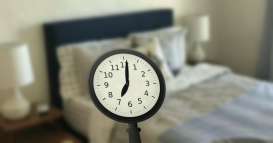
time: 7:01
